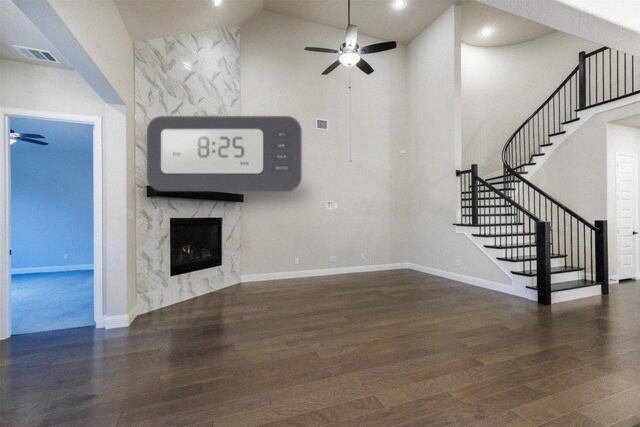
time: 8:25
